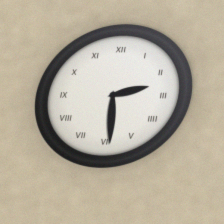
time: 2:29
